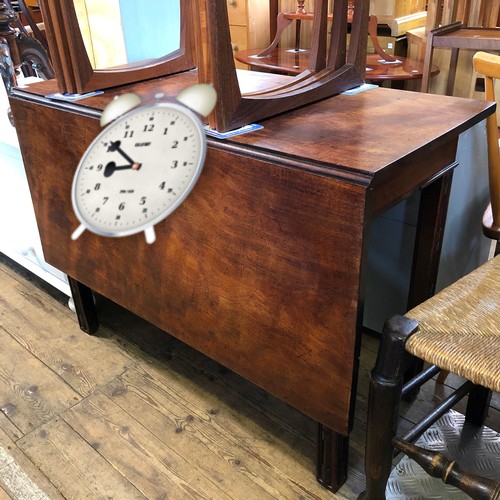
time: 8:51
